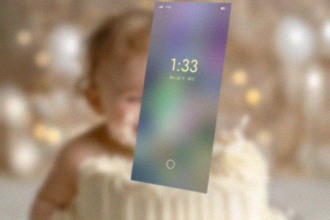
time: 1:33
